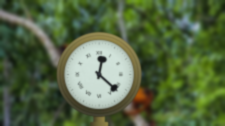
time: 12:22
